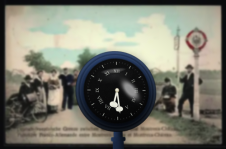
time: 6:29
